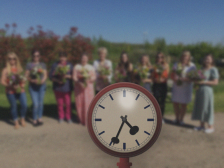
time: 4:34
